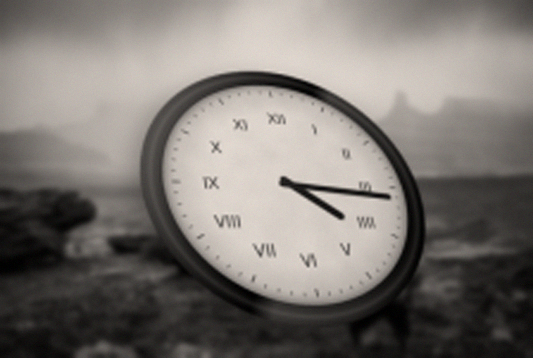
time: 4:16
